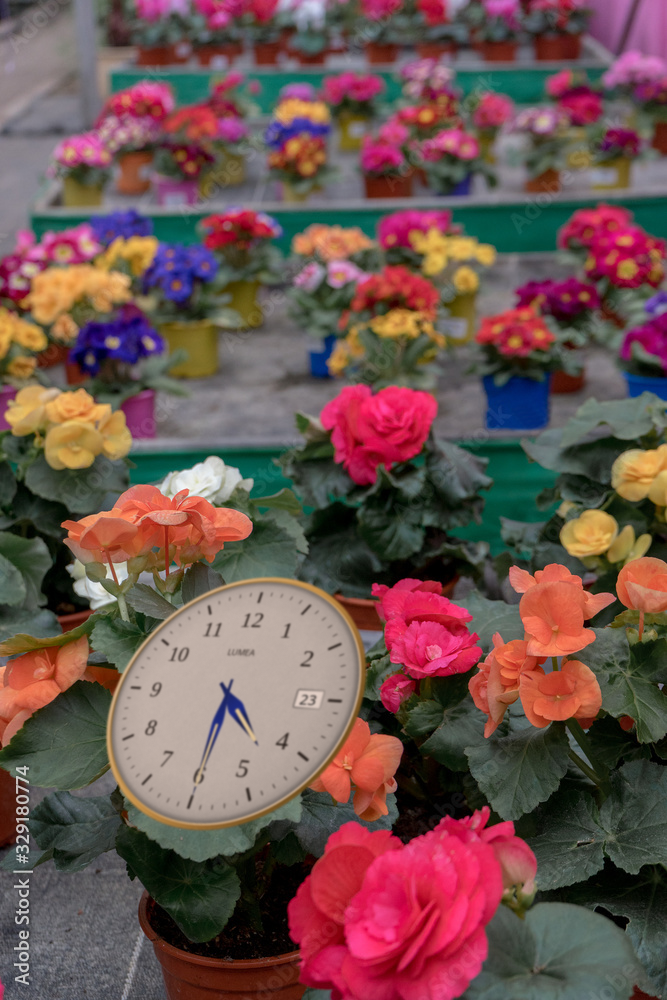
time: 4:30
